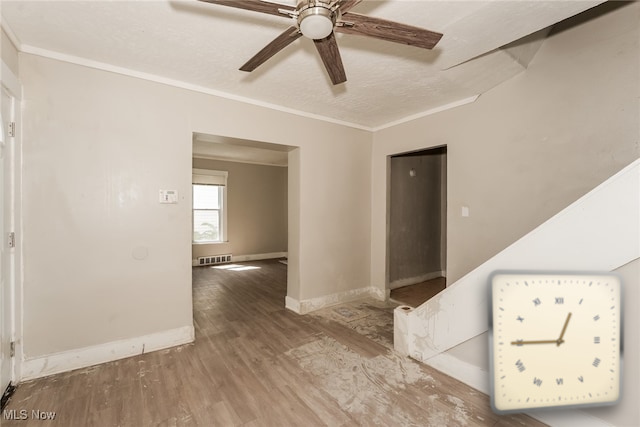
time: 12:45
